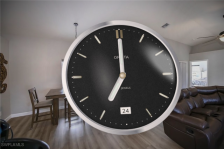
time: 7:00
